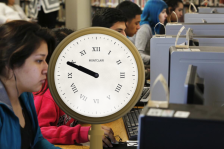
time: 9:49
